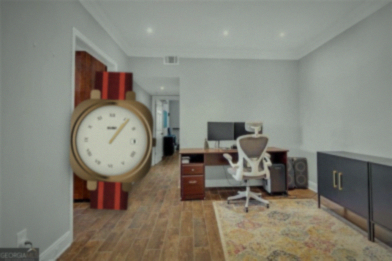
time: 1:06
